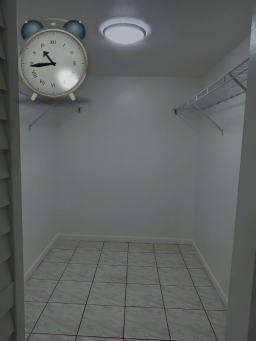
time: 10:44
